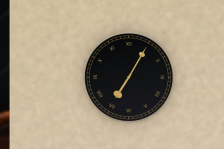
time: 7:05
